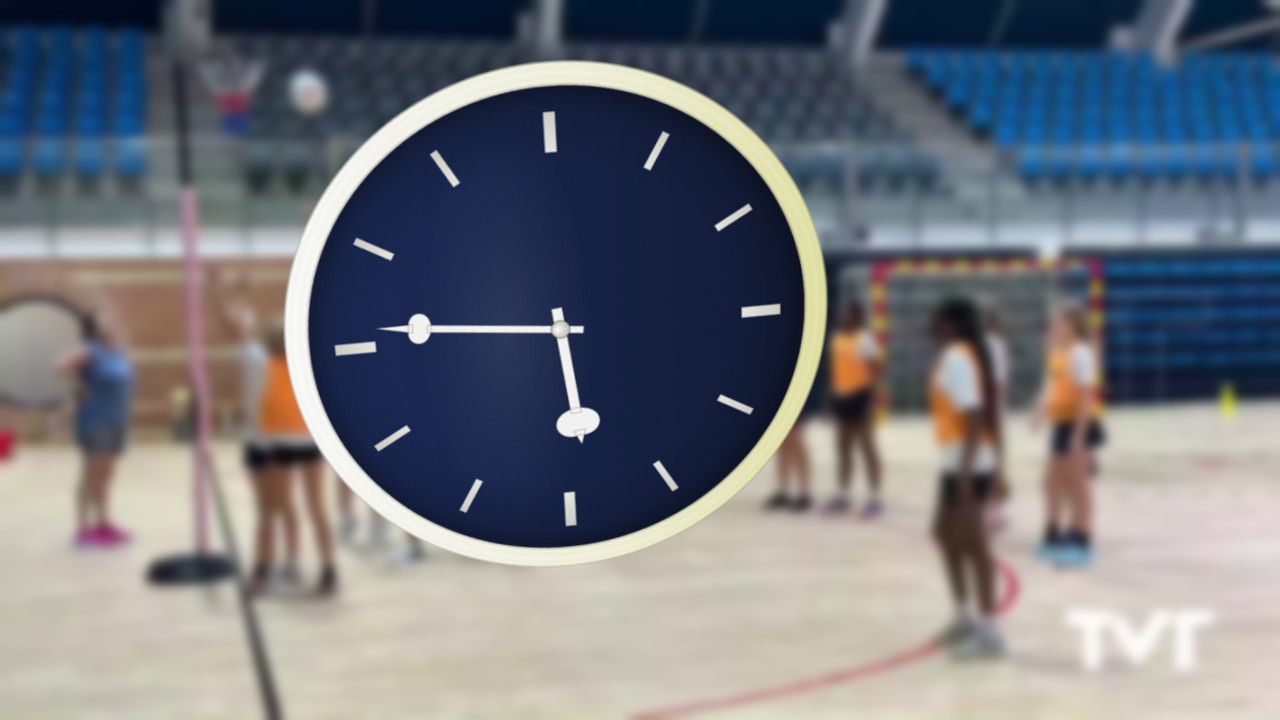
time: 5:46
